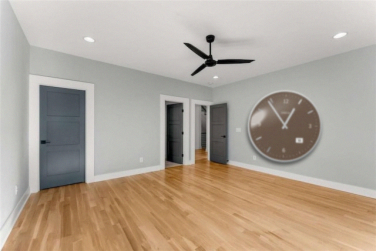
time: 12:54
